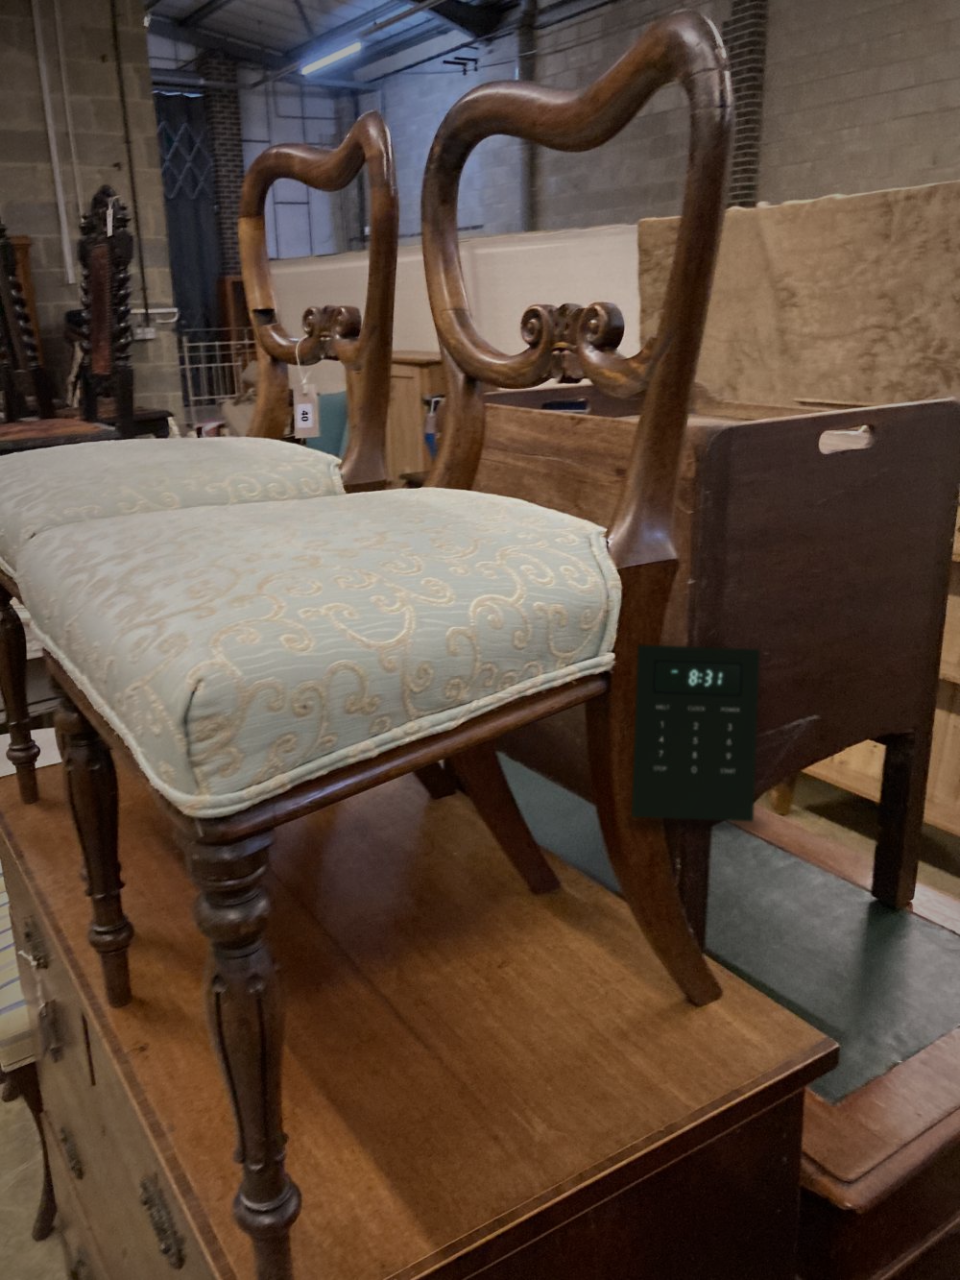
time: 8:31
